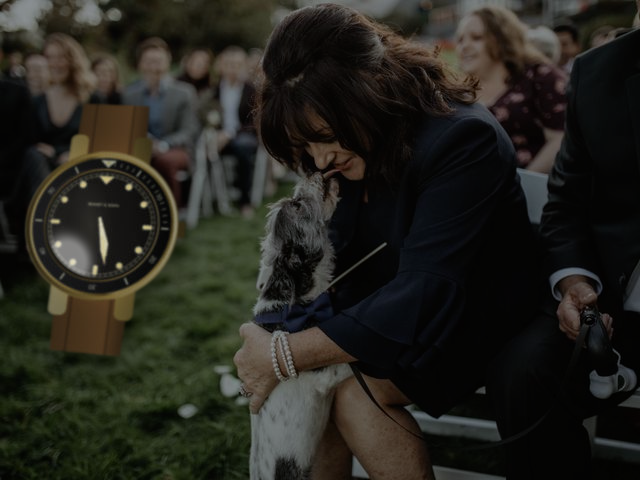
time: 5:28
